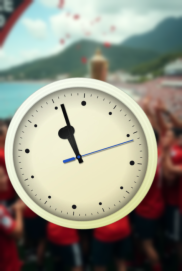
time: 10:56:11
